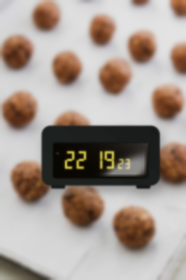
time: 22:19
